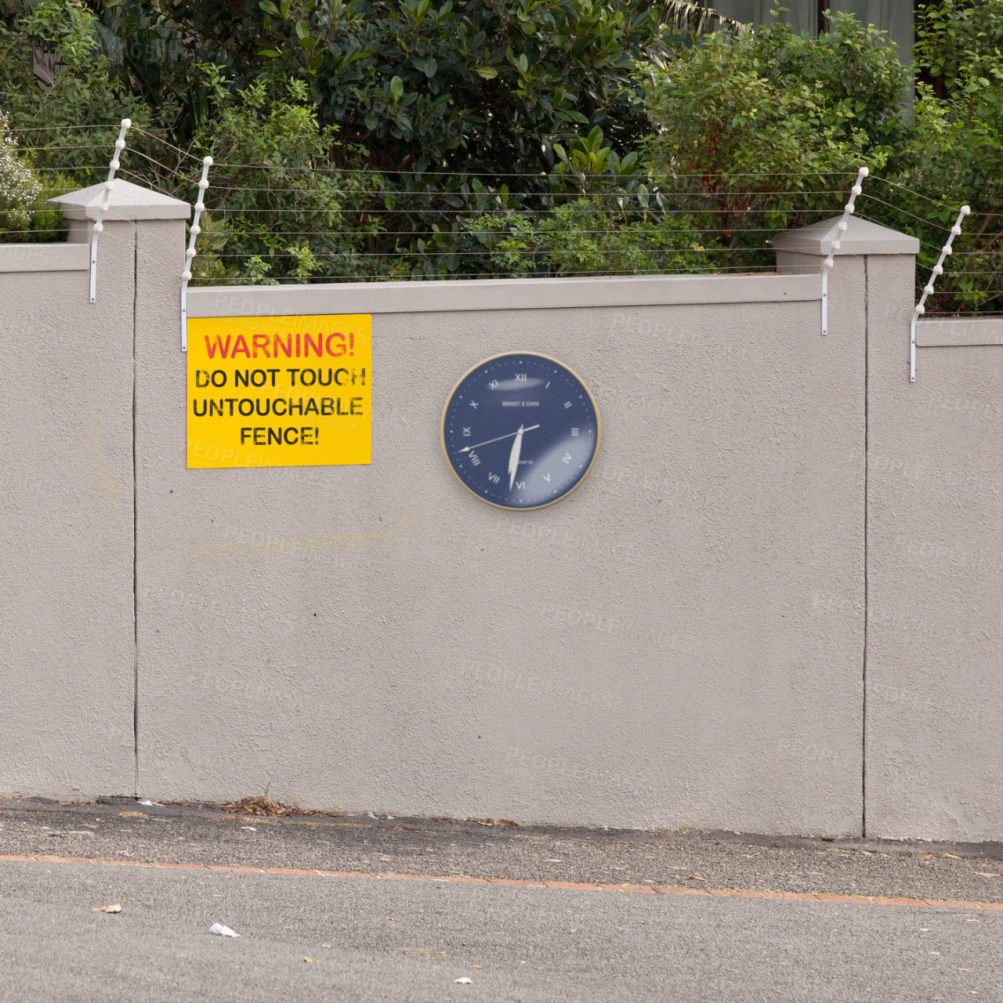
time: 6:31:42
